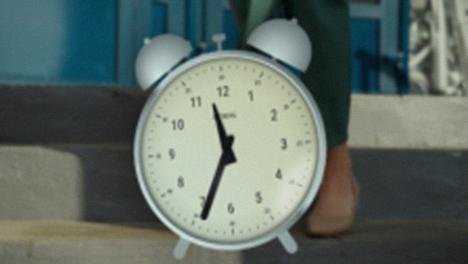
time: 11:34
